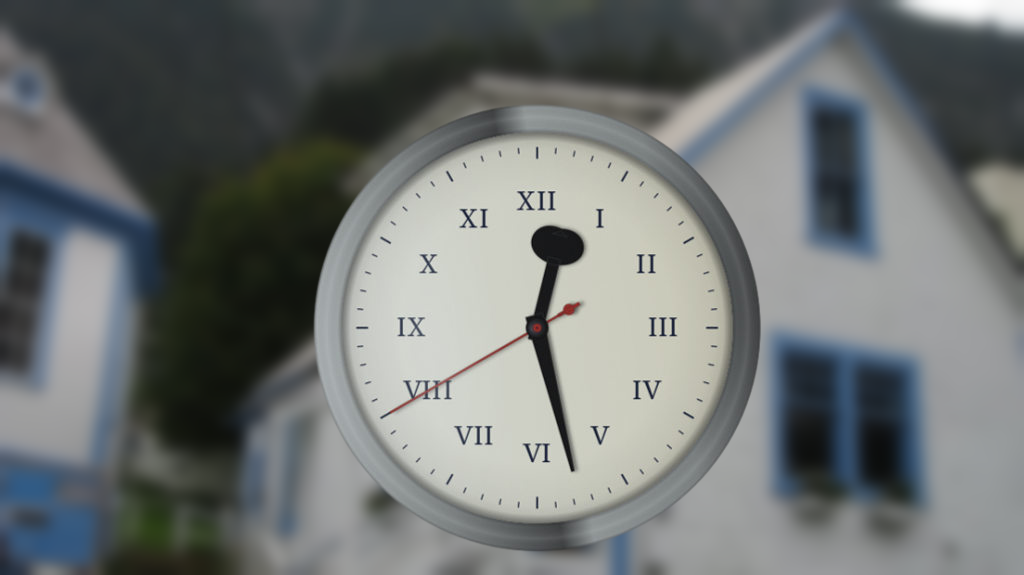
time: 12:27:40
